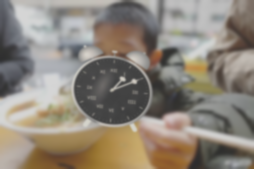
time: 1:10
